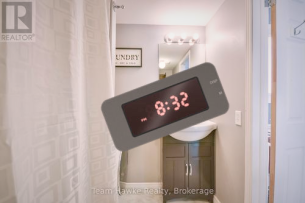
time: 8:32
